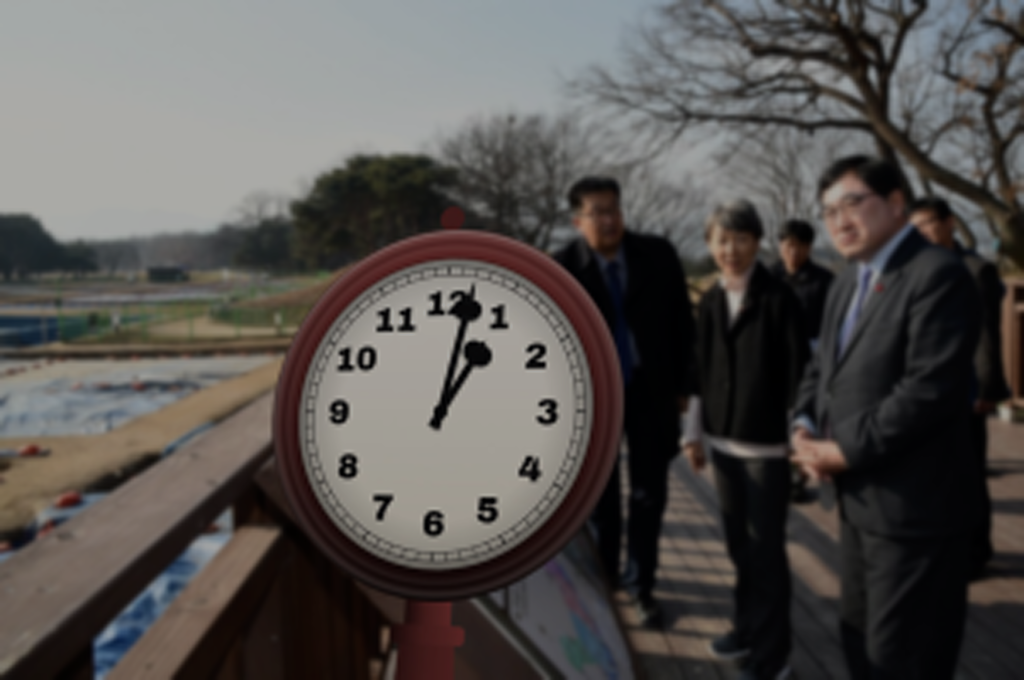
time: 1:02
